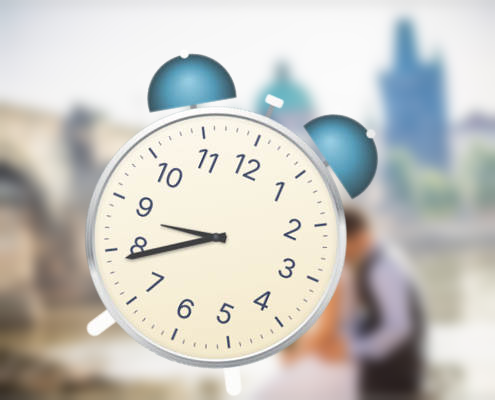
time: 8:39
